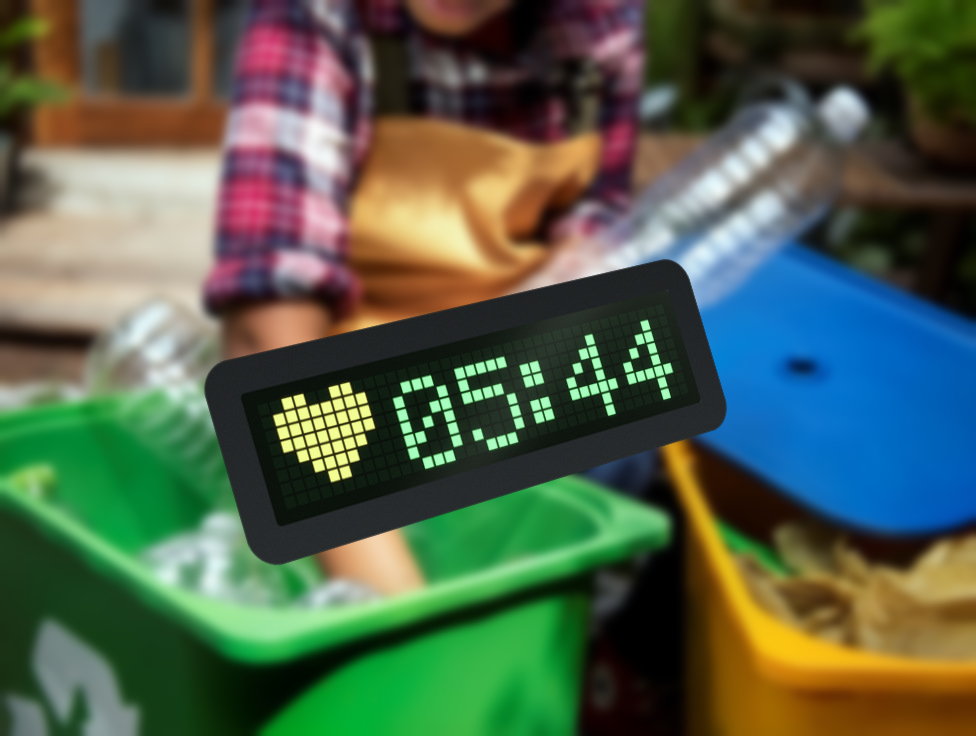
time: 5:44
